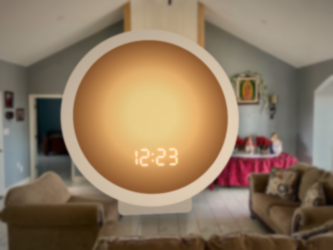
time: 12:23
